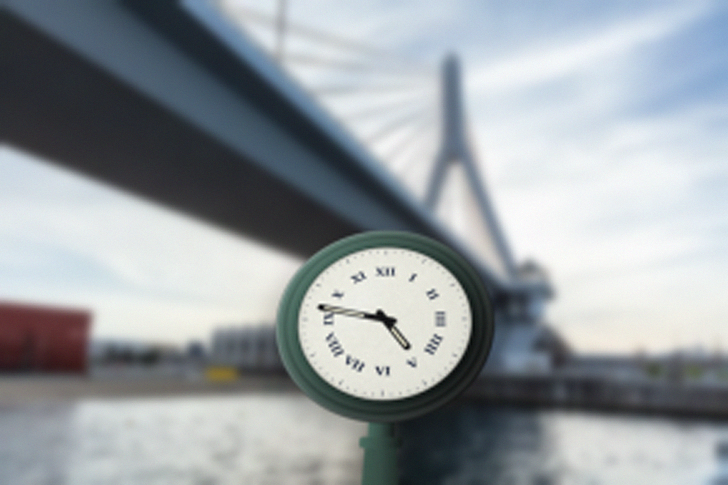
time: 4:47
